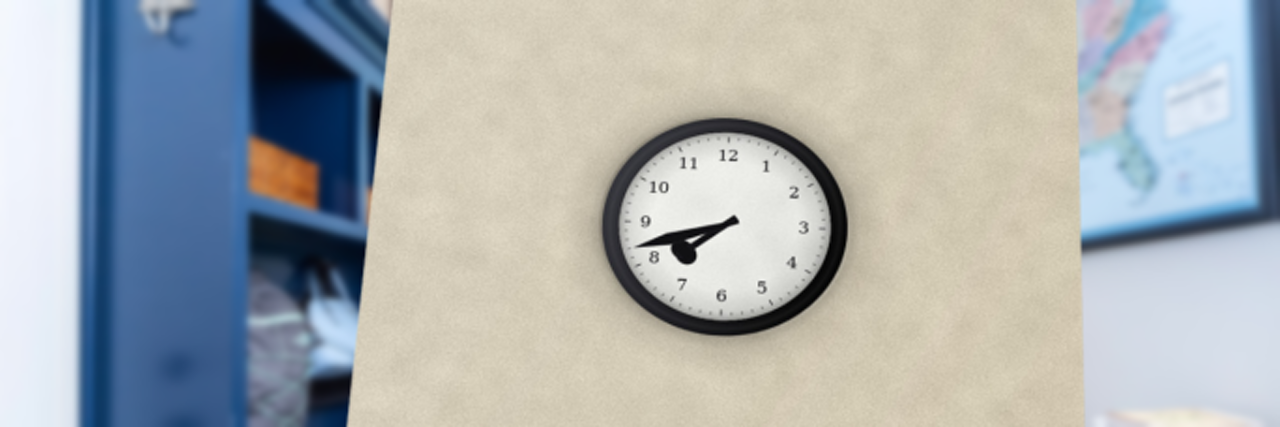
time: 7:42
